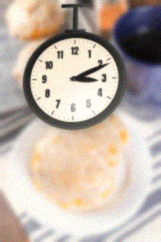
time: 3:11
